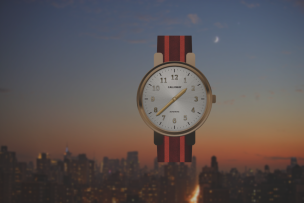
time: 1:38
